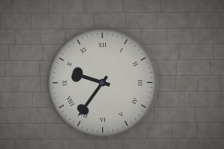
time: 9:36
